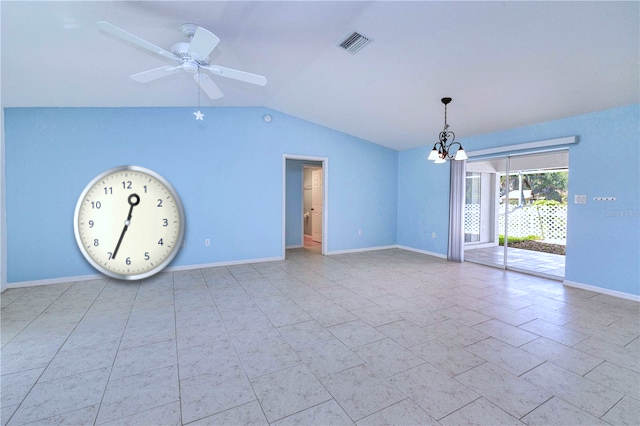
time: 12:34
